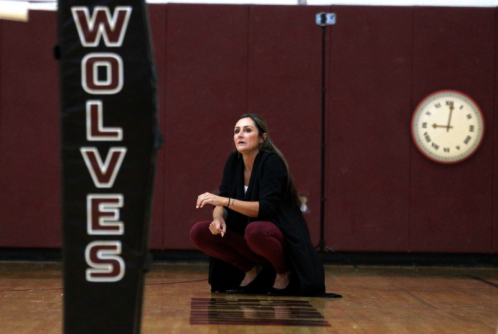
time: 9:01
